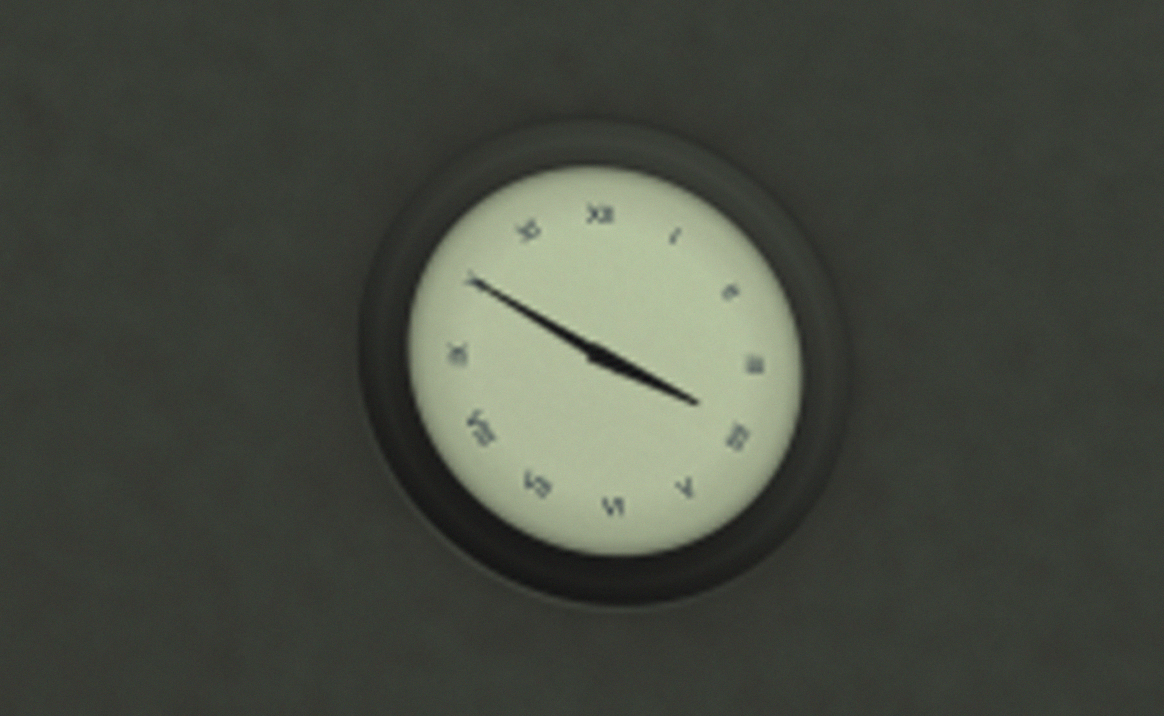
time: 3:50
